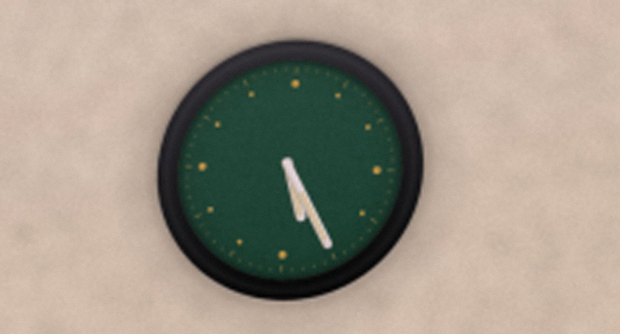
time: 5:25
